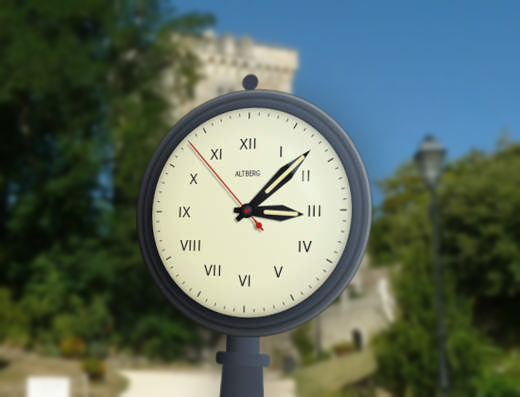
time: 3:07:53
